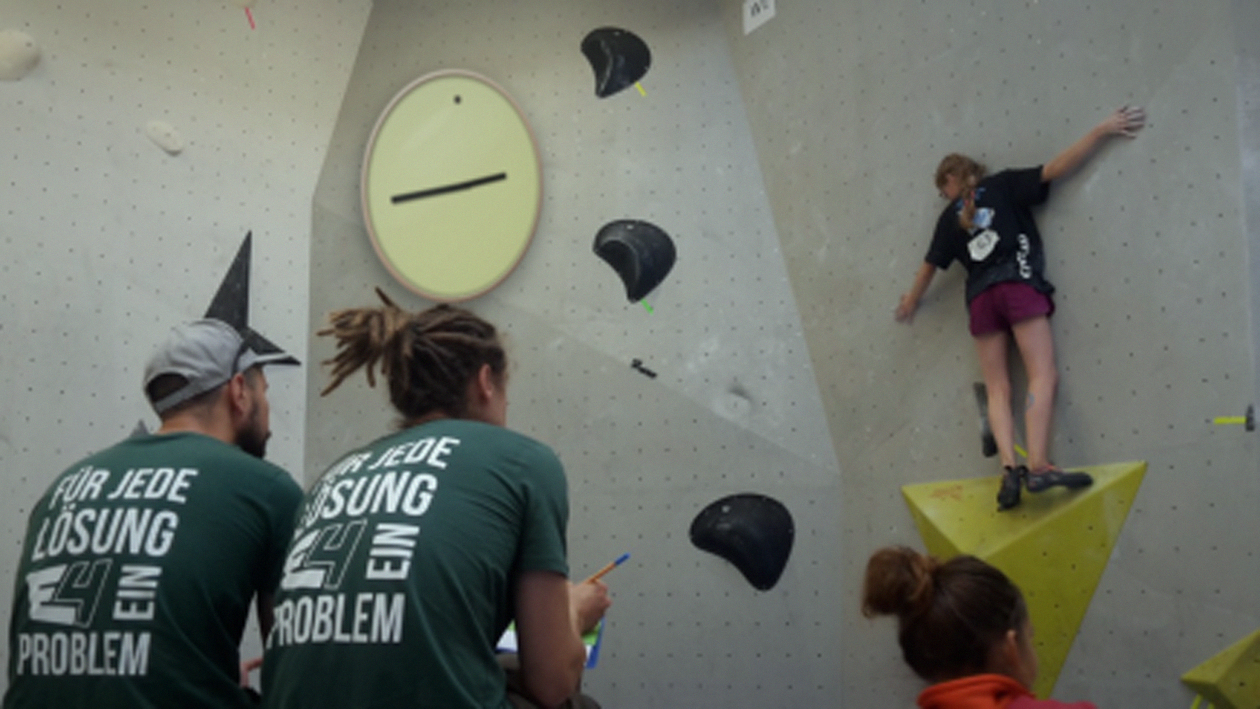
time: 2:44
